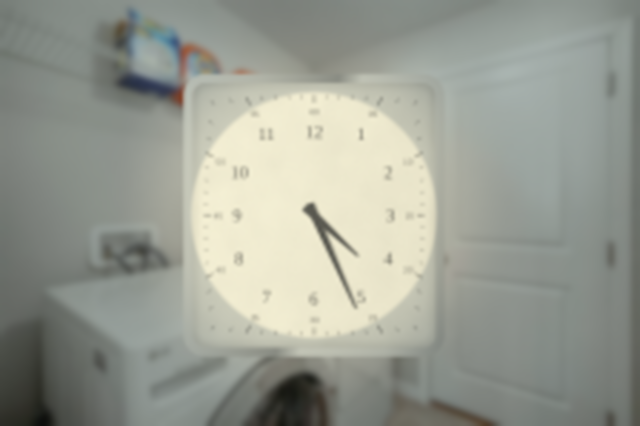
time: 4:26
